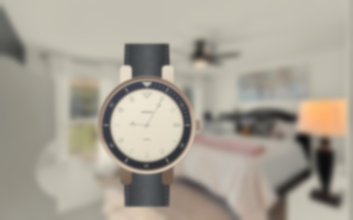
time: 9:05
